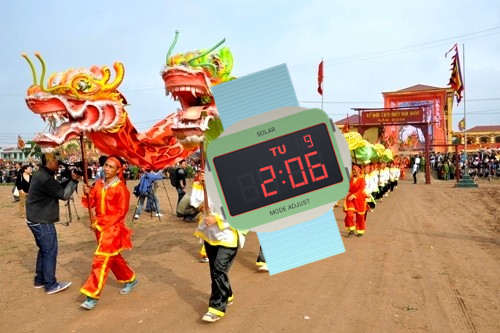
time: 2:06
